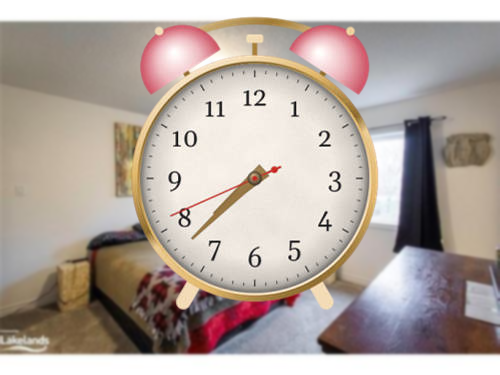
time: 7:37:41
